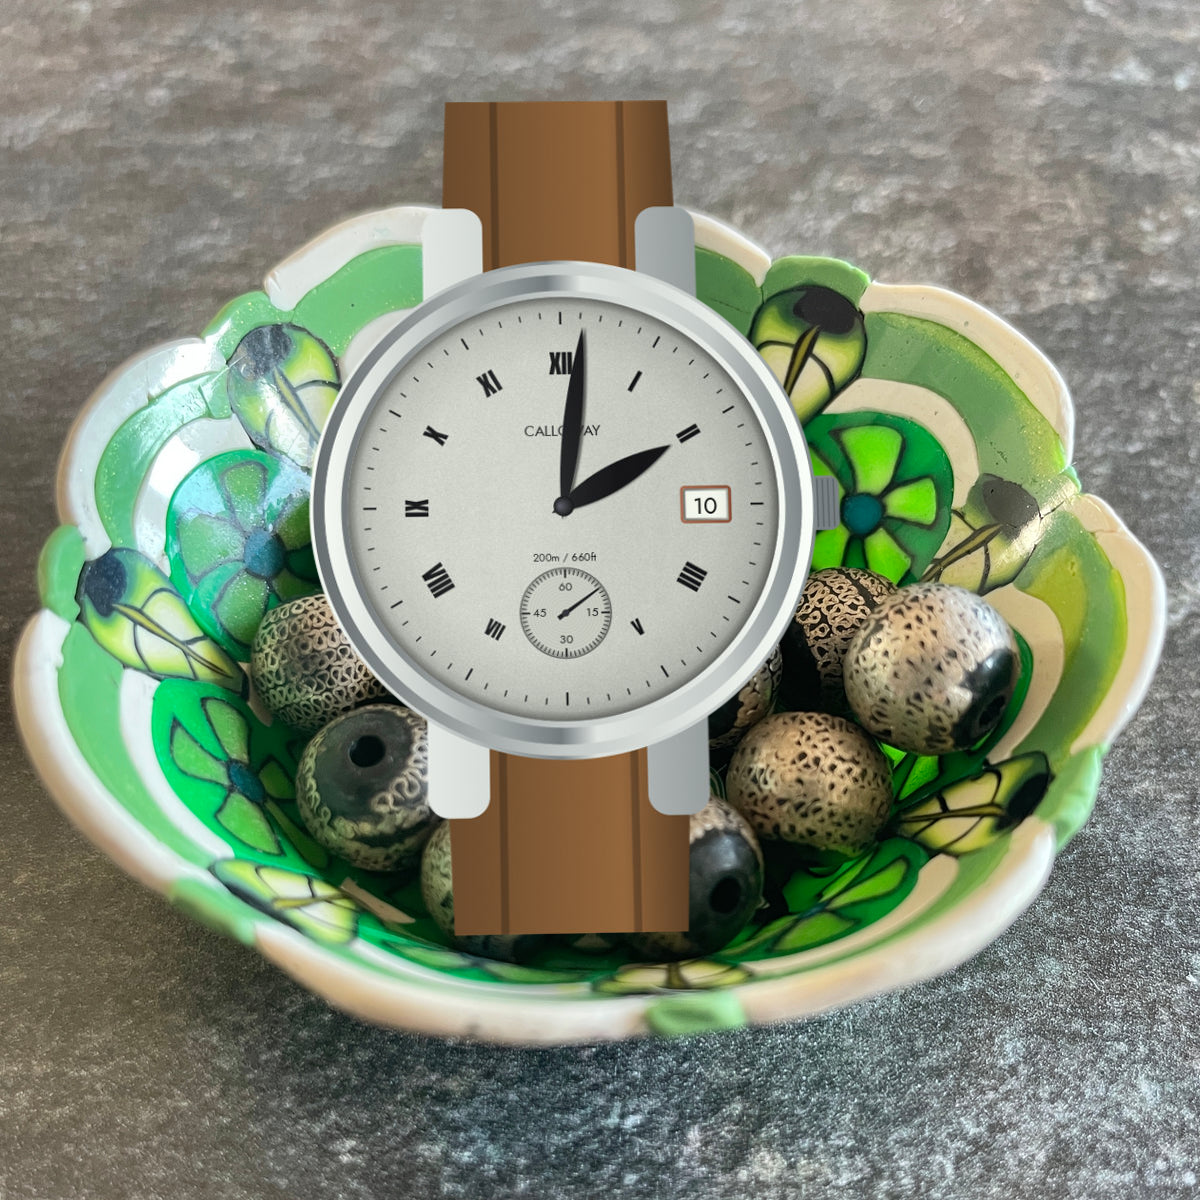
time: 2:01:09
